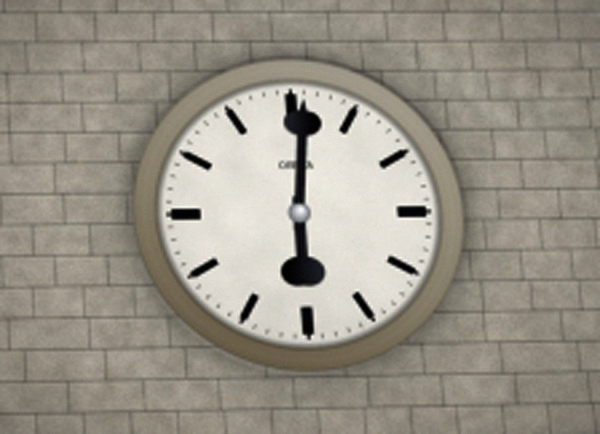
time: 6:01
